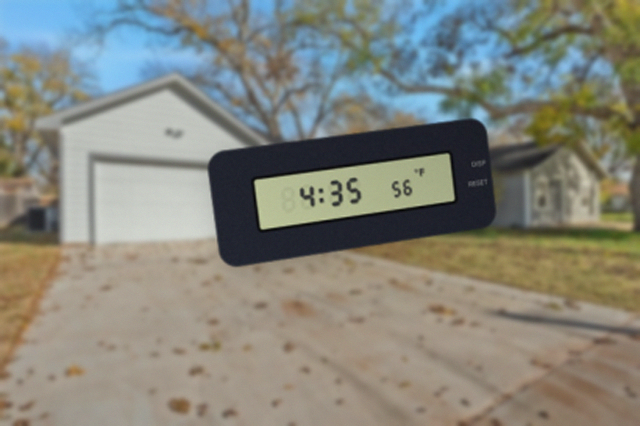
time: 4:35
